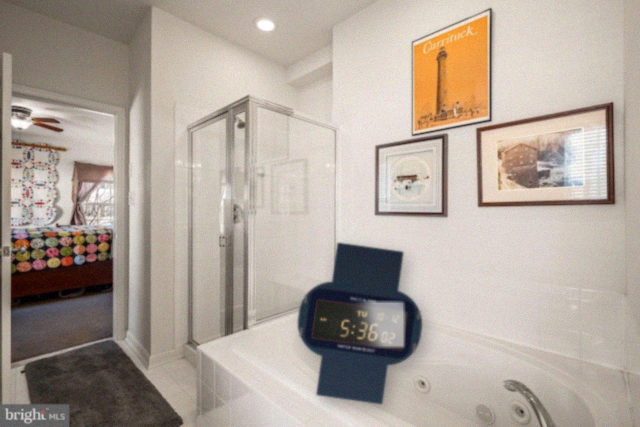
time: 5:36:02
